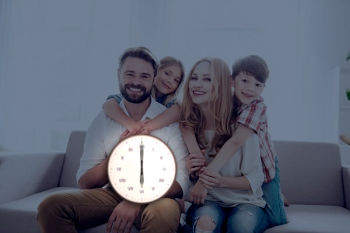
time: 6:00
